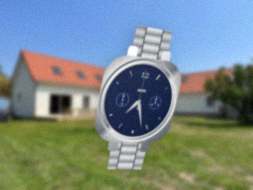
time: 7:27
